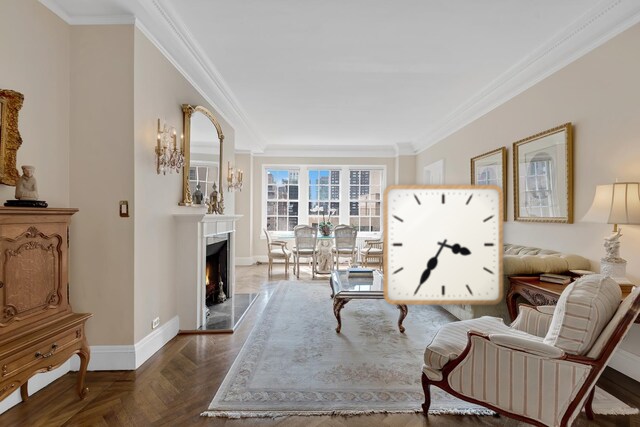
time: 3:35
